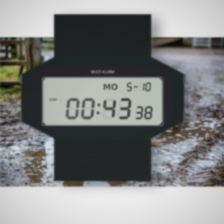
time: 0:43:38
